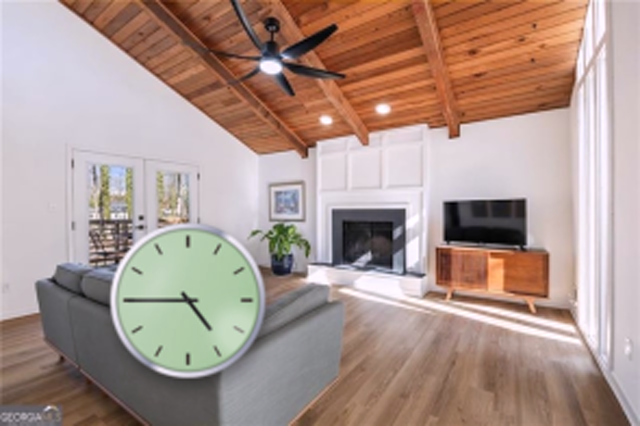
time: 4:45
